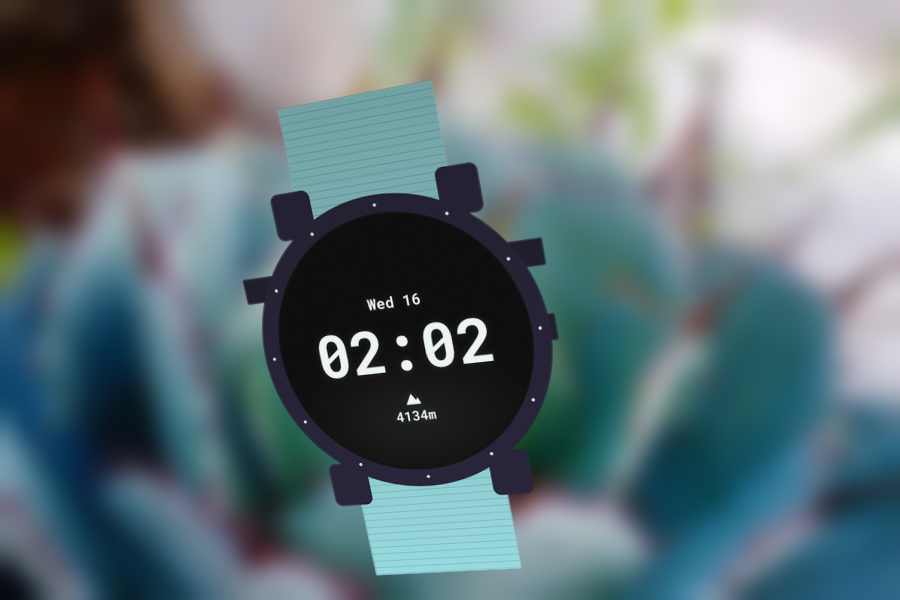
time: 2:02
